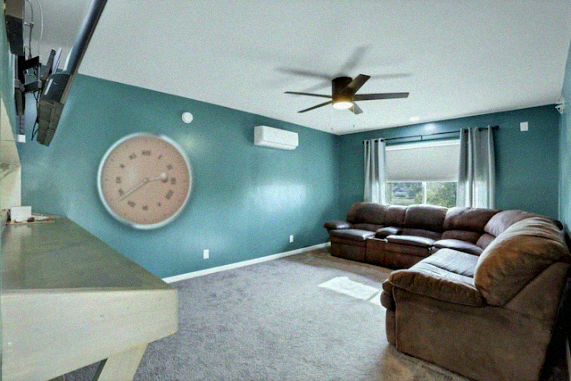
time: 2:39
